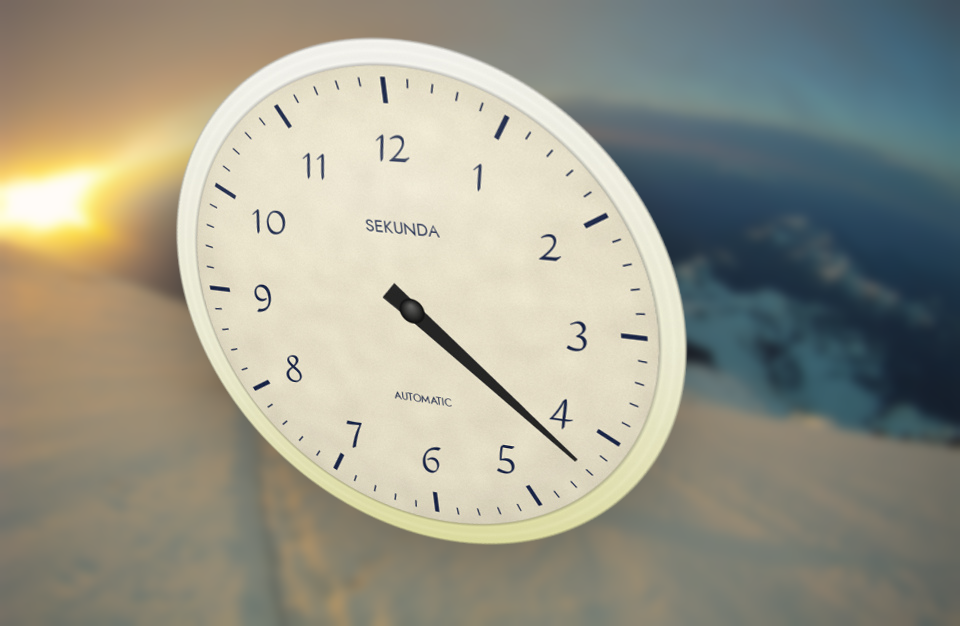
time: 4:22
